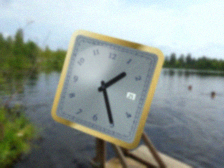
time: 1:25
